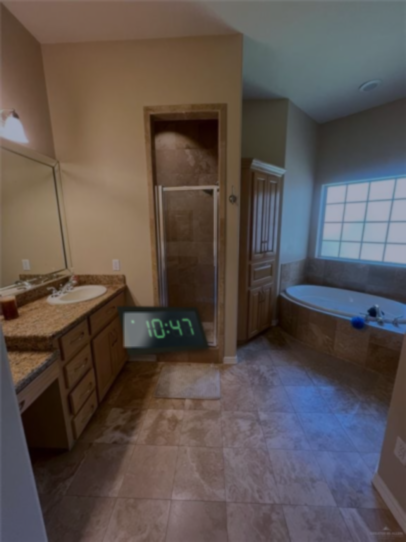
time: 10:47
